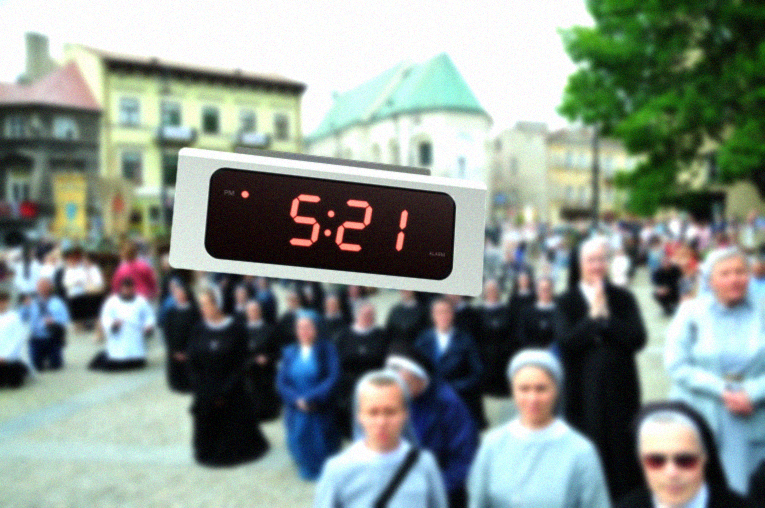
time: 5:21
